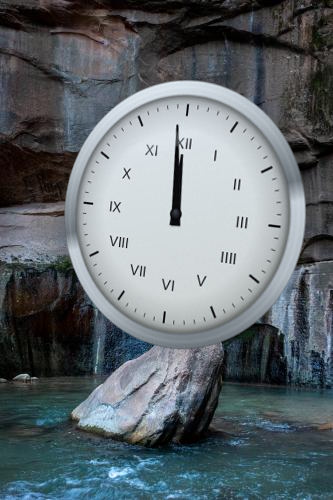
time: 11:59
